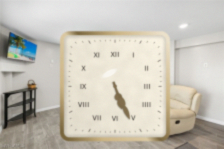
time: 5:26
